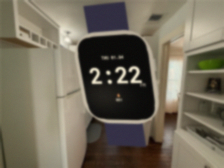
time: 2:22
